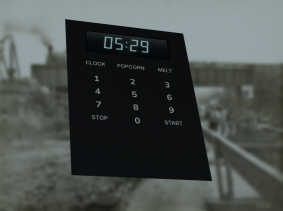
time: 5:29
